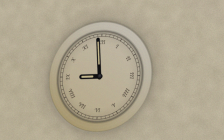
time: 8:59
